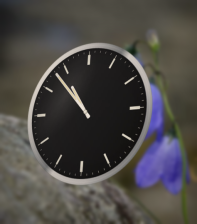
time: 10:53
